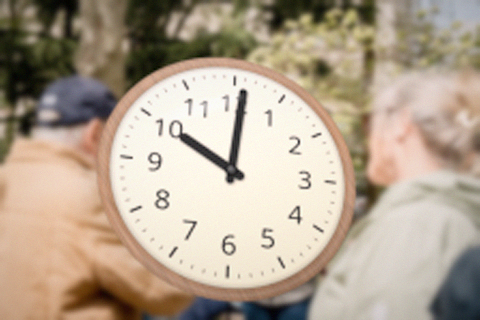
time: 10:01
